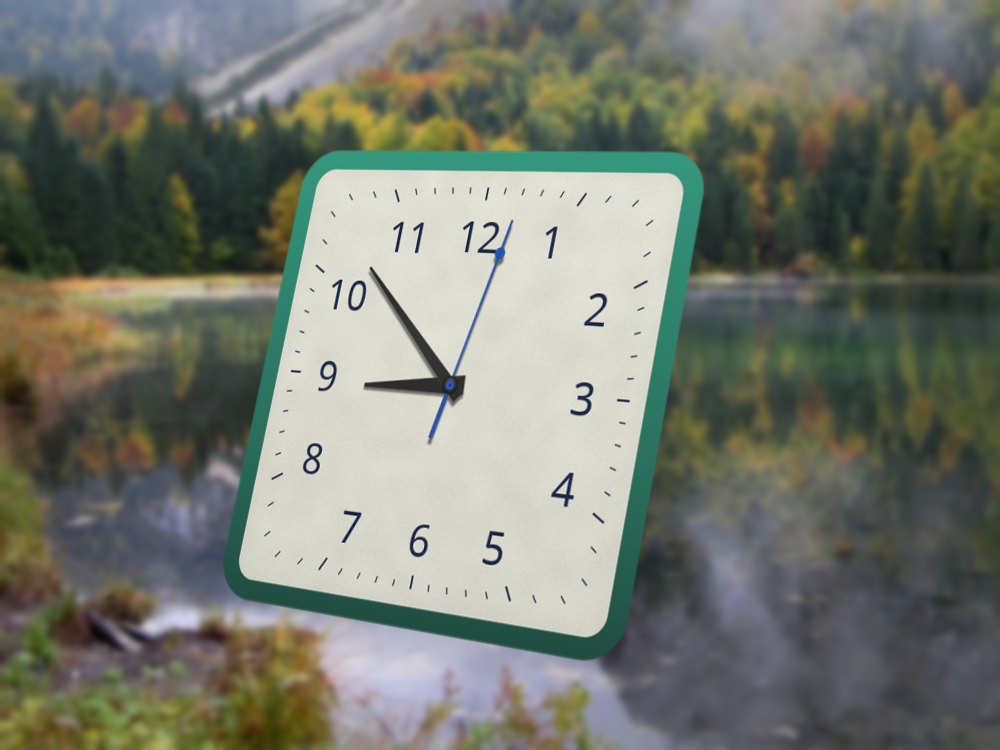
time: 8:52:02
